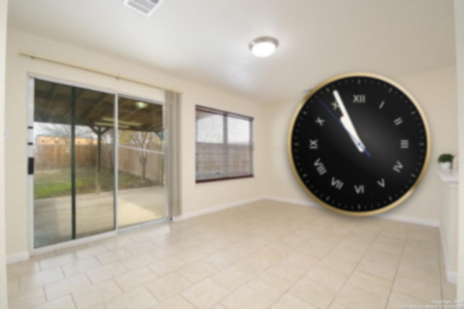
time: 10:55:53
